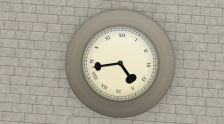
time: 4:43
